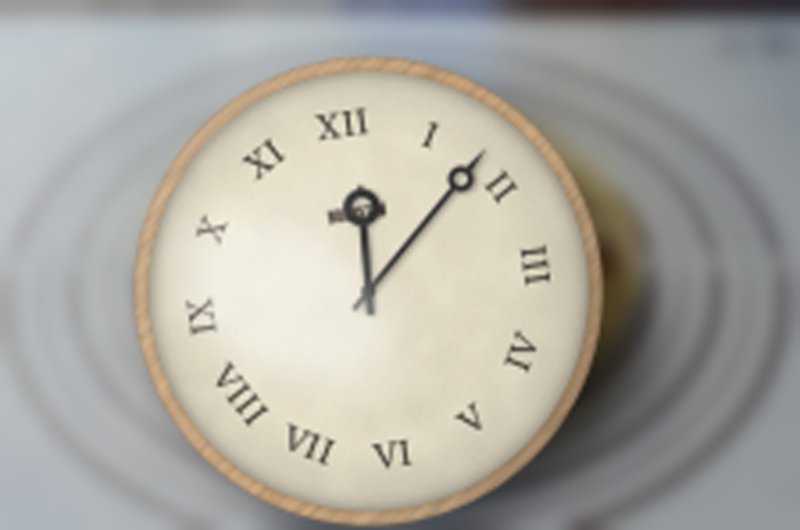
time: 12:08
